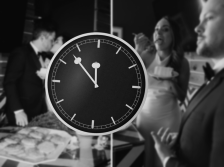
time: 11:53
